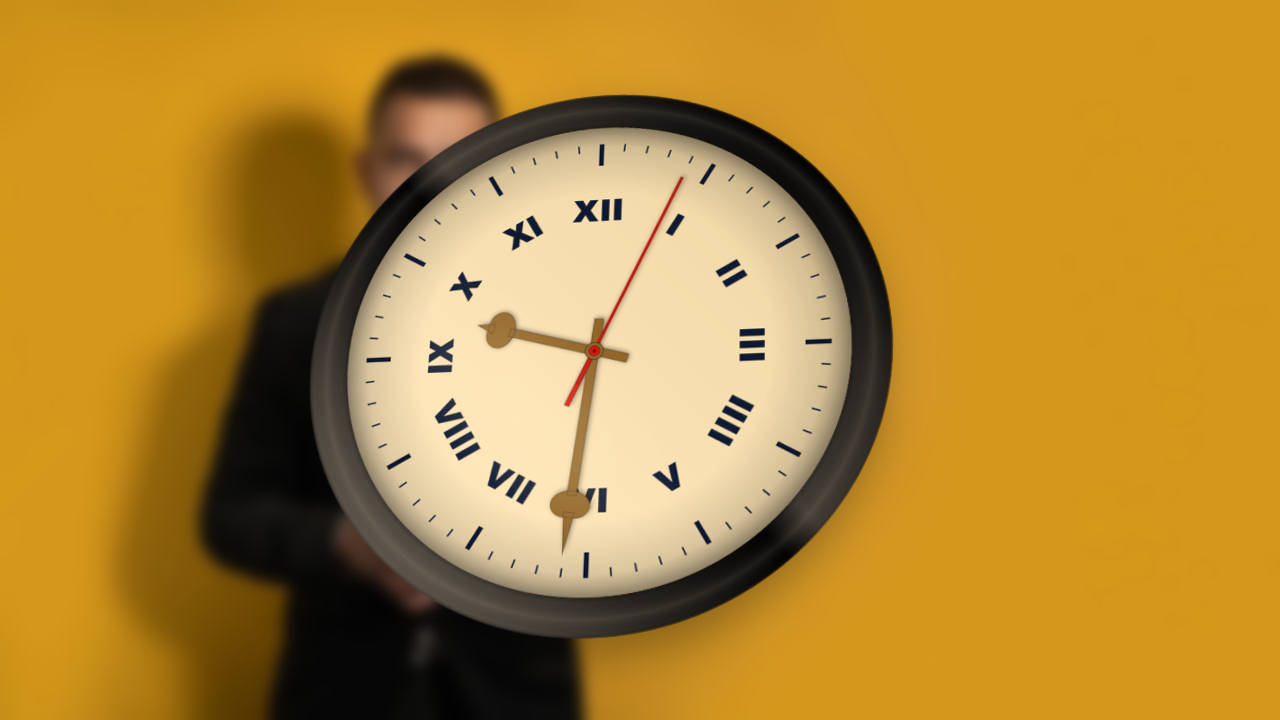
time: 9:31:04
